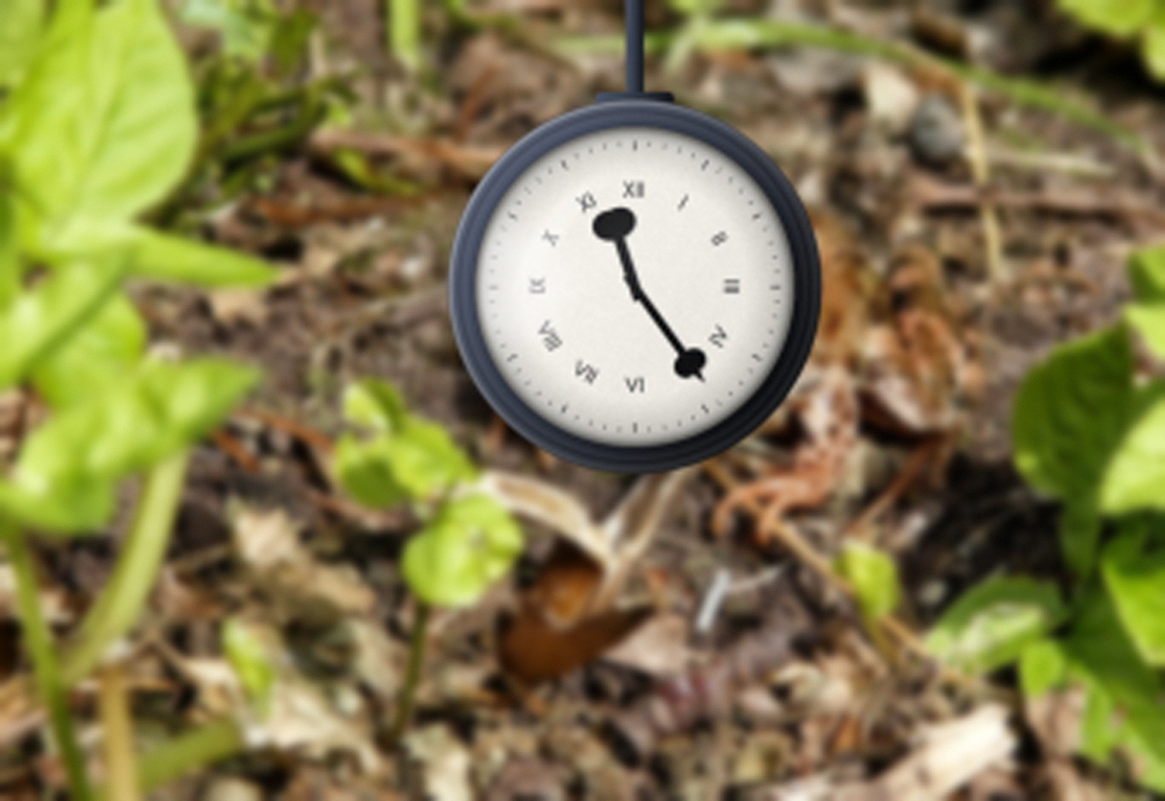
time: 11:24
